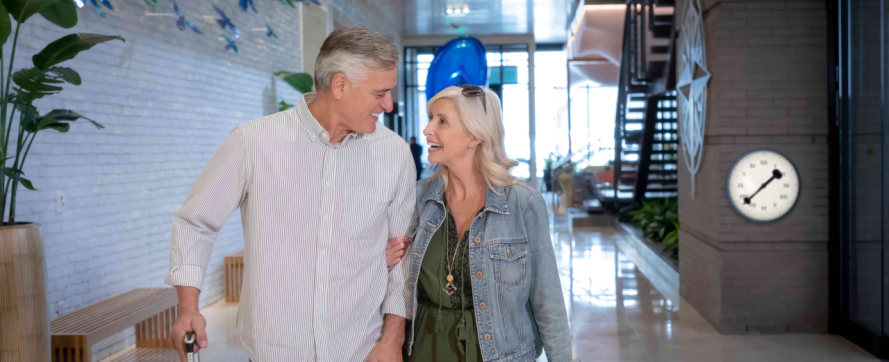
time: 1:38
